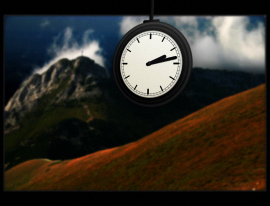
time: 2:13
